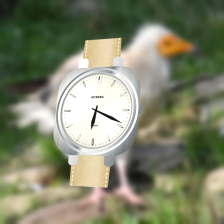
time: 6:19
